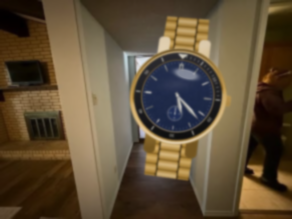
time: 5:22
